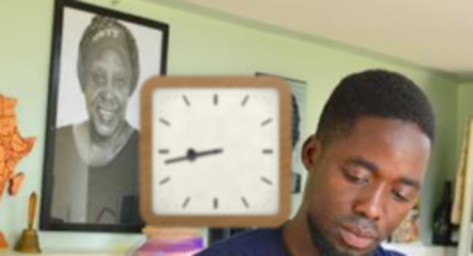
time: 8:43
